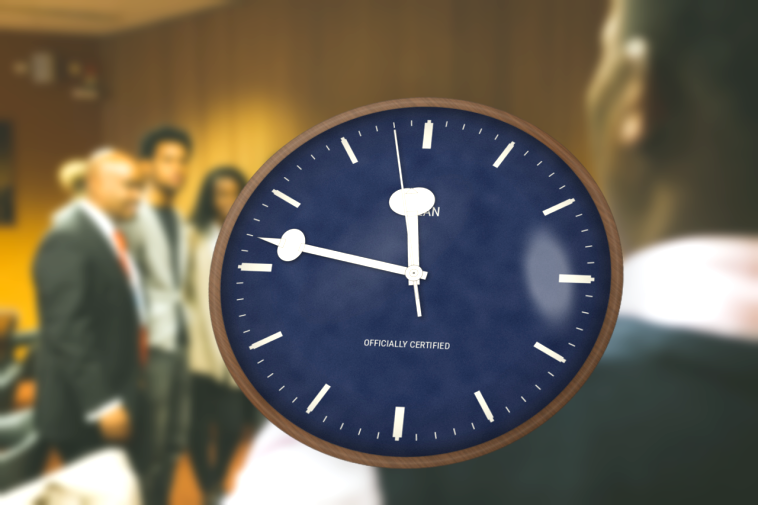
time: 11:46:58
